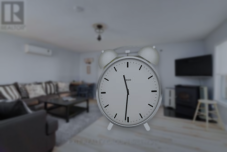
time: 11:31
